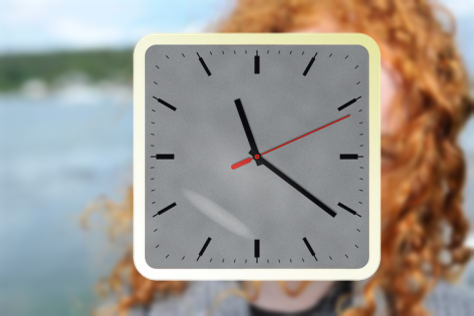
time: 11:21:11
